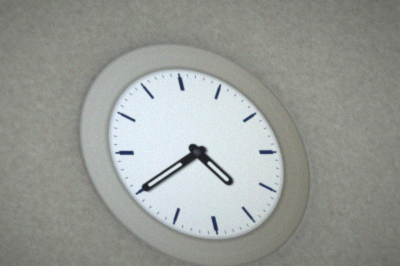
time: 4:40
